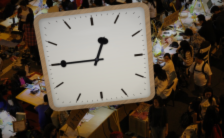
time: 12:45
